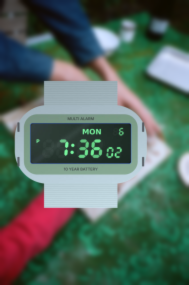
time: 7:36:02
